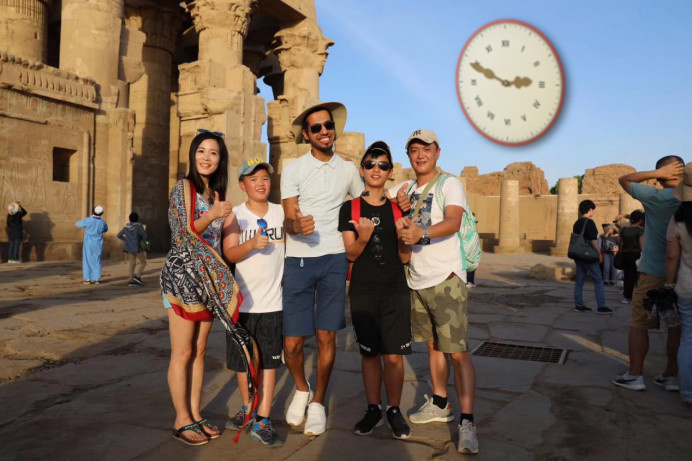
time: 2:49
